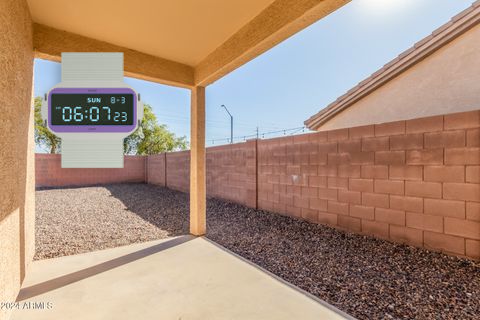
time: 6:07:23
